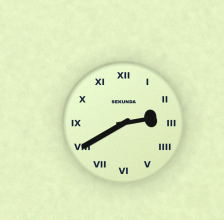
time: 2:40
